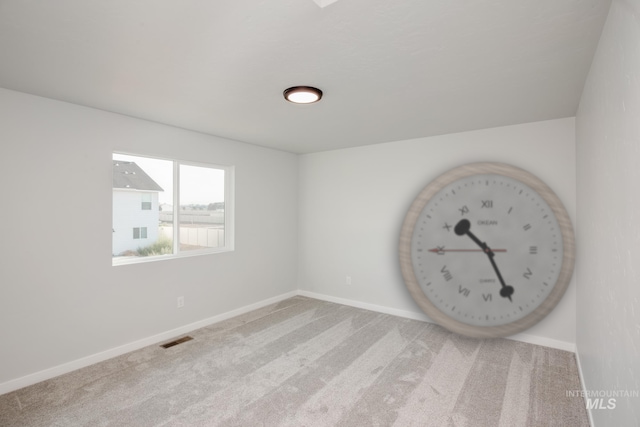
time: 10:25:45
